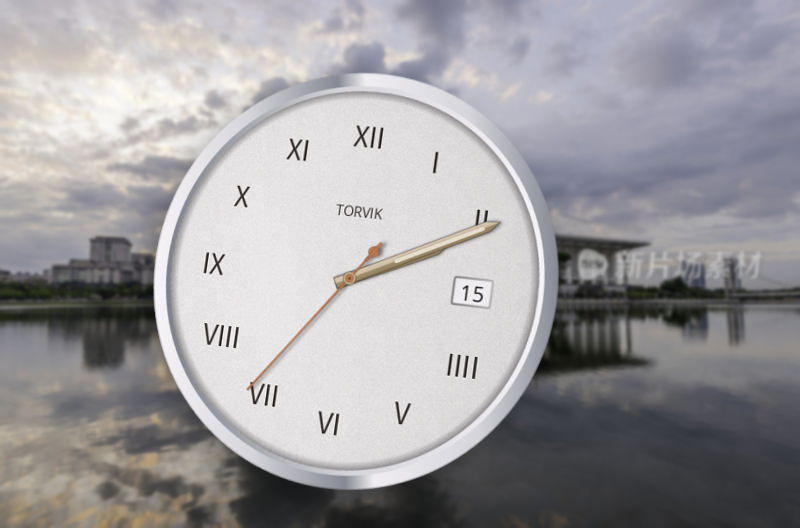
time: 2:10:36
